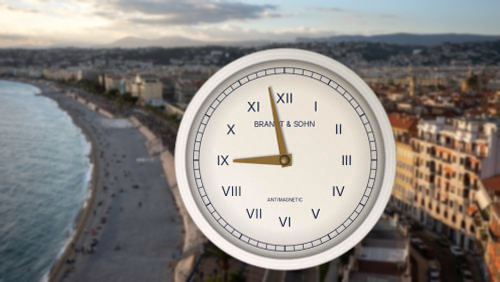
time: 8:58
